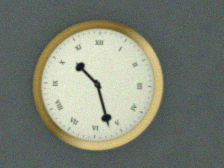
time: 10:27
